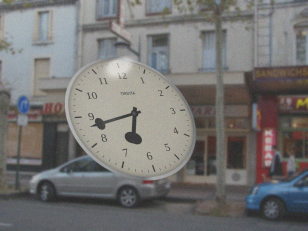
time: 6:43
